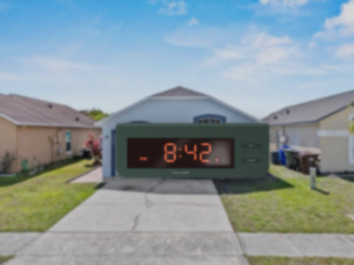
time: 8:42
